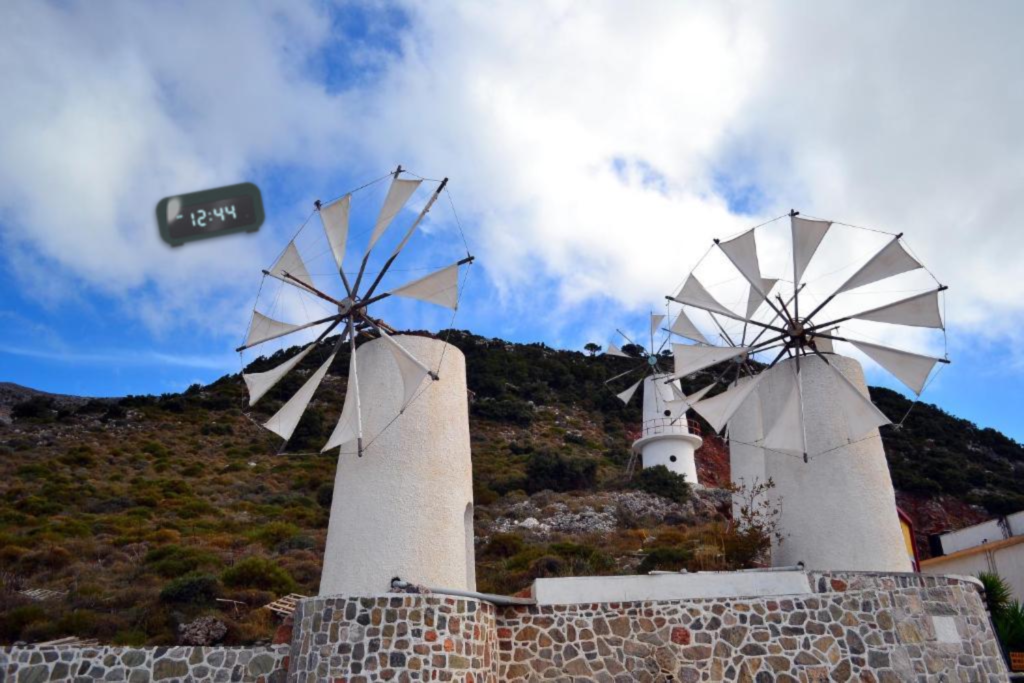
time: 12:44
